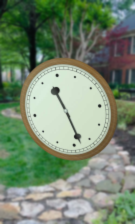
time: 11:28
